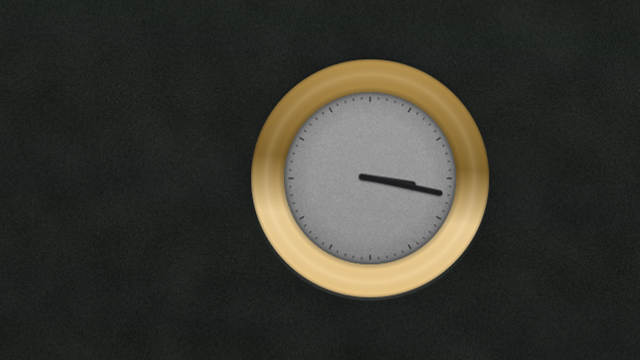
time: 3:17
